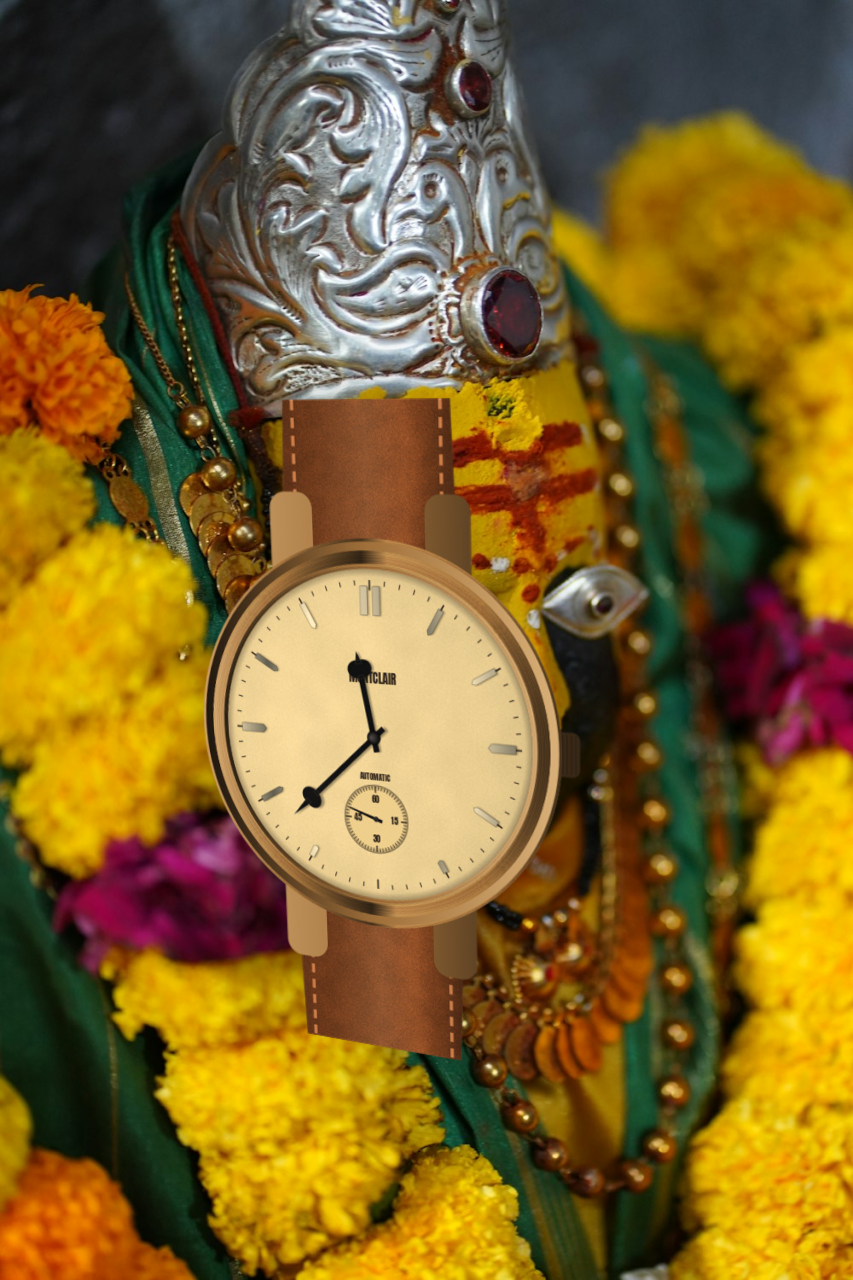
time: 11:37:48
